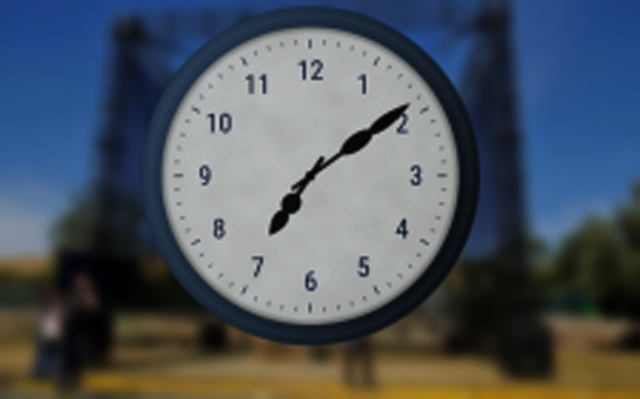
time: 7:09
